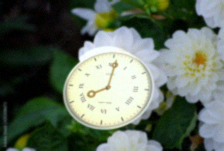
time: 8:01
